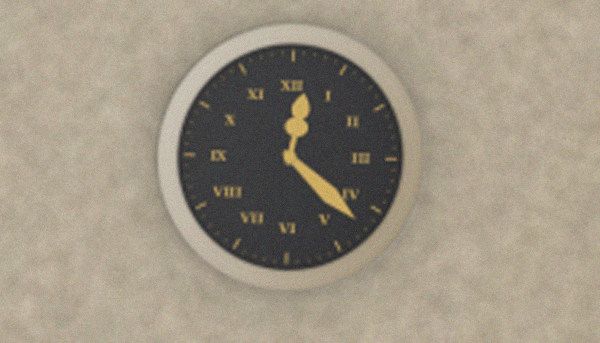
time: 12:22
